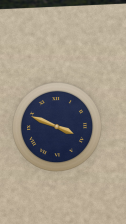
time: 3:49
